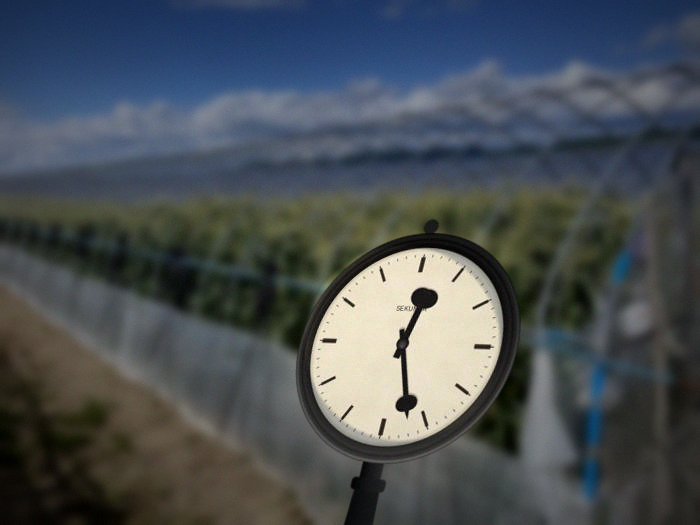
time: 12:27
